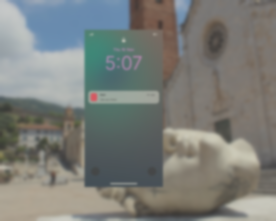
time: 5:07
